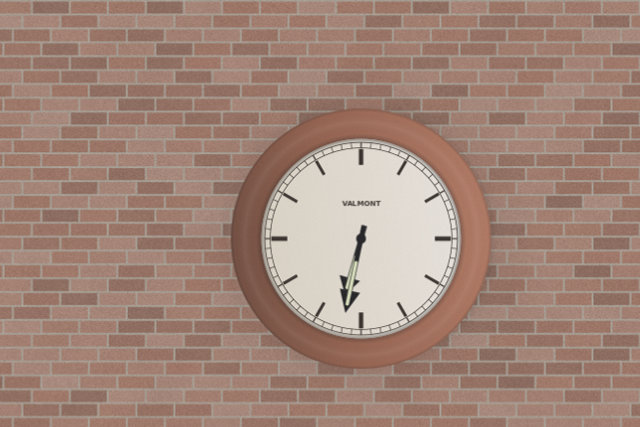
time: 6:32
